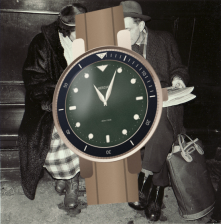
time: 11:04
